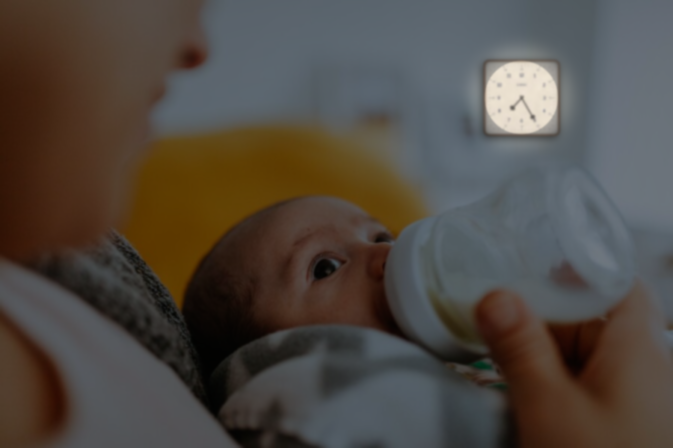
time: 7:25
